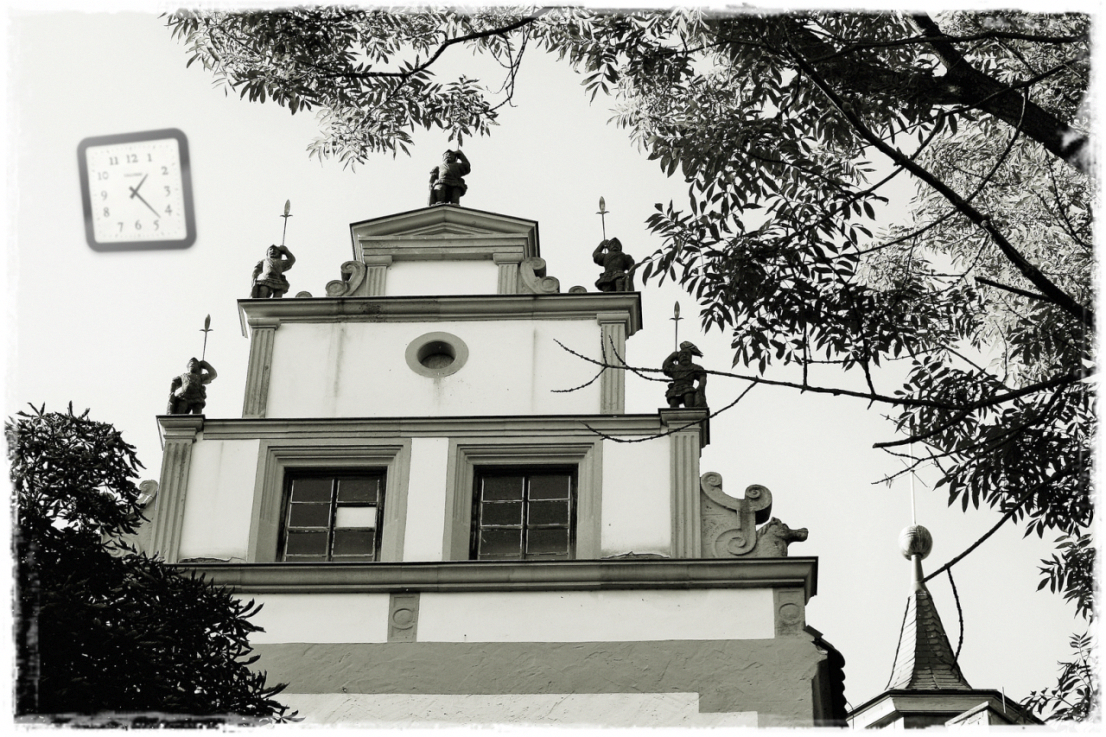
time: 1:23
